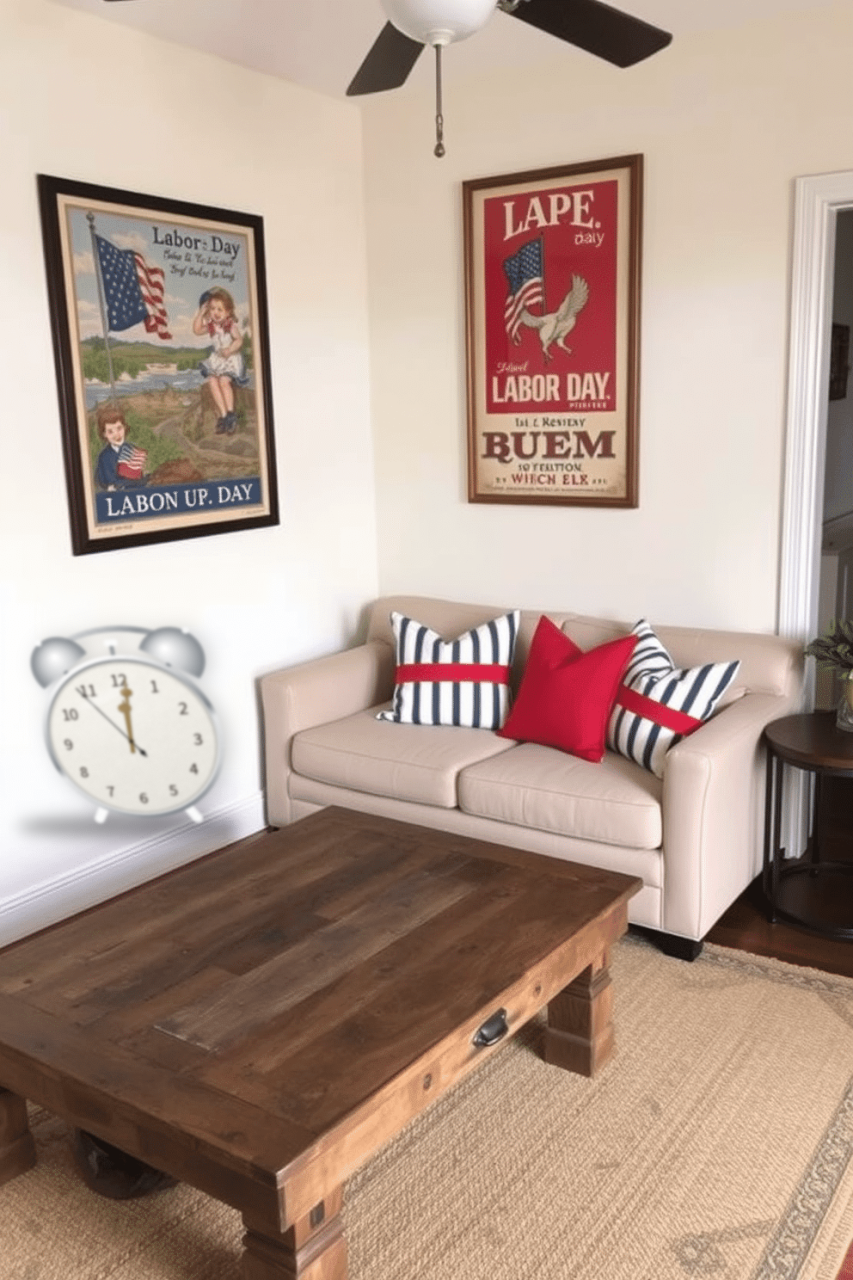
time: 12:00:54
